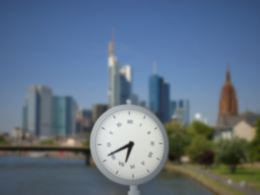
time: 6:41
